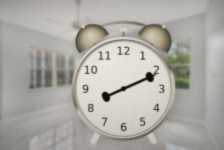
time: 8:11
